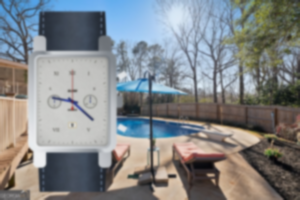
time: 9:22
